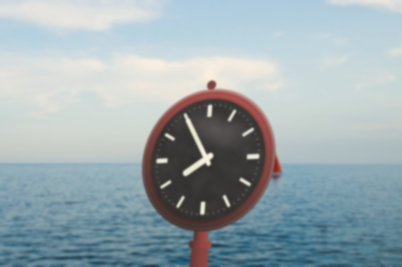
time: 7:55
